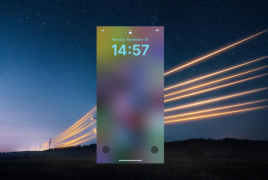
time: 14:57
